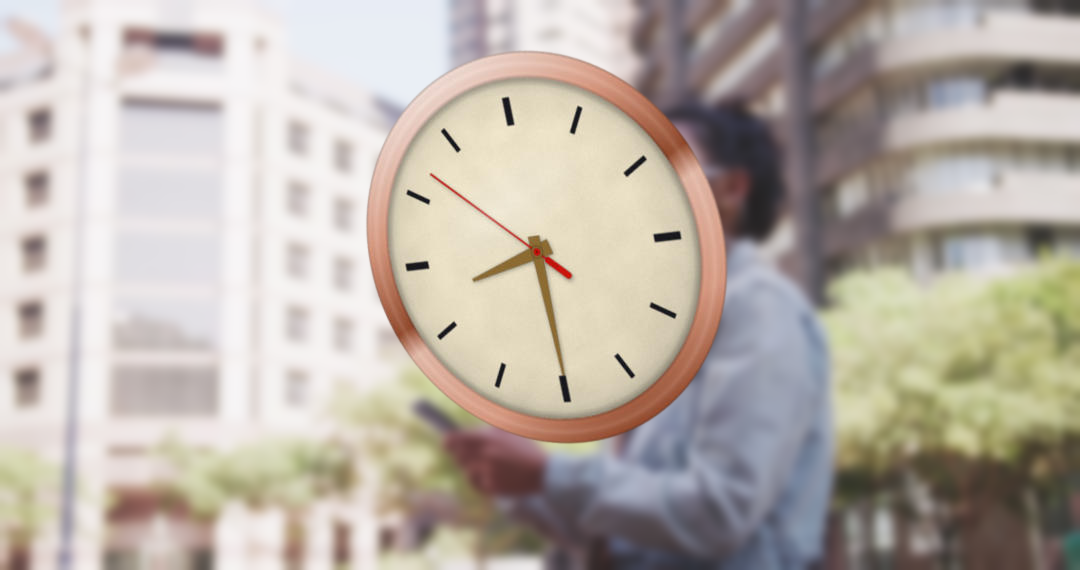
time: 8:29:52
